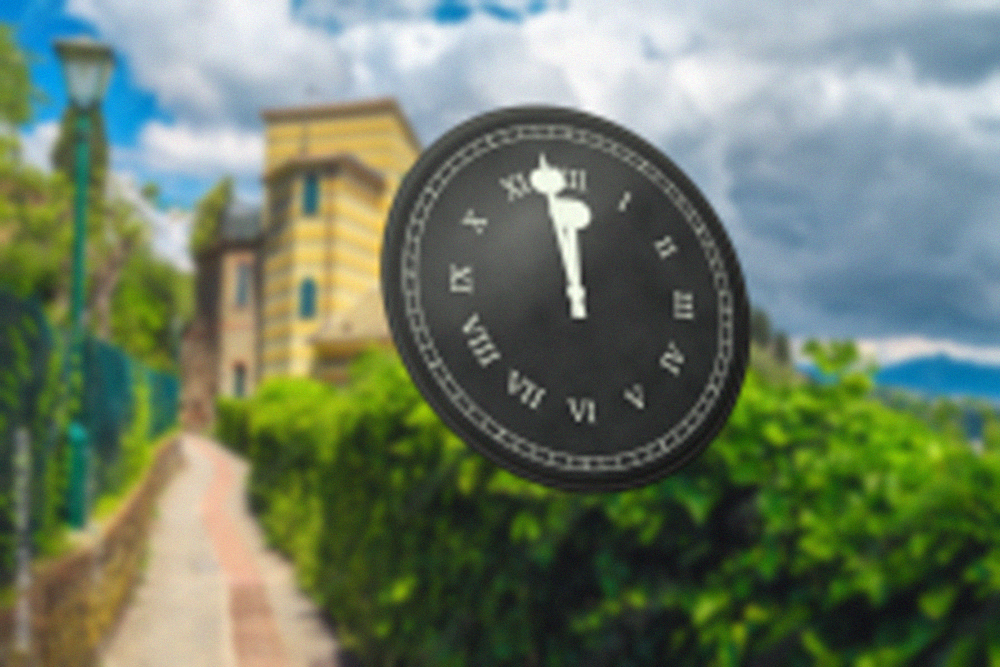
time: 11:58
